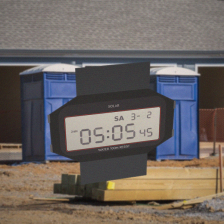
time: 5:05:45
